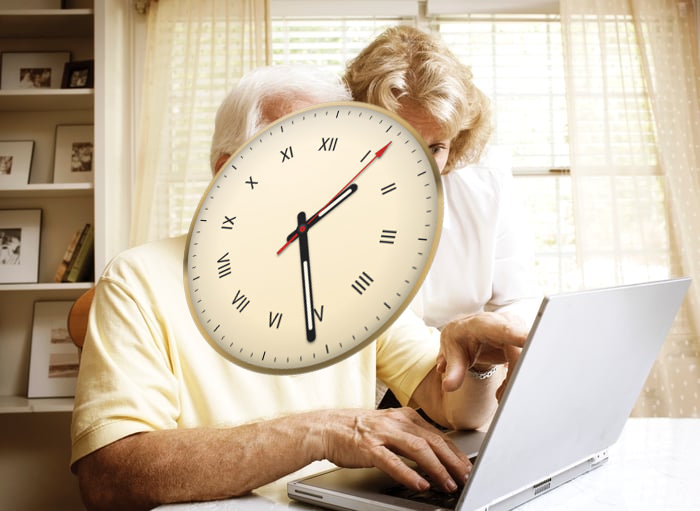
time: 1:26:06
